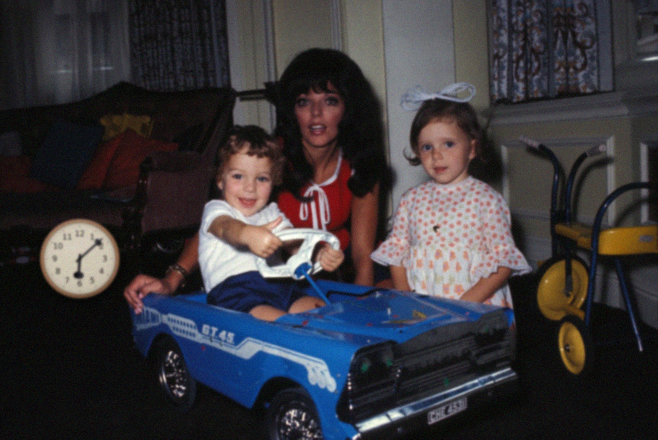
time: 6:08
